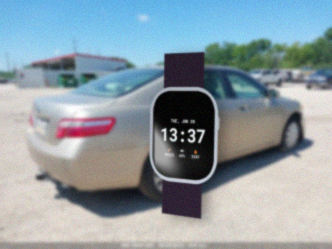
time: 13:37
